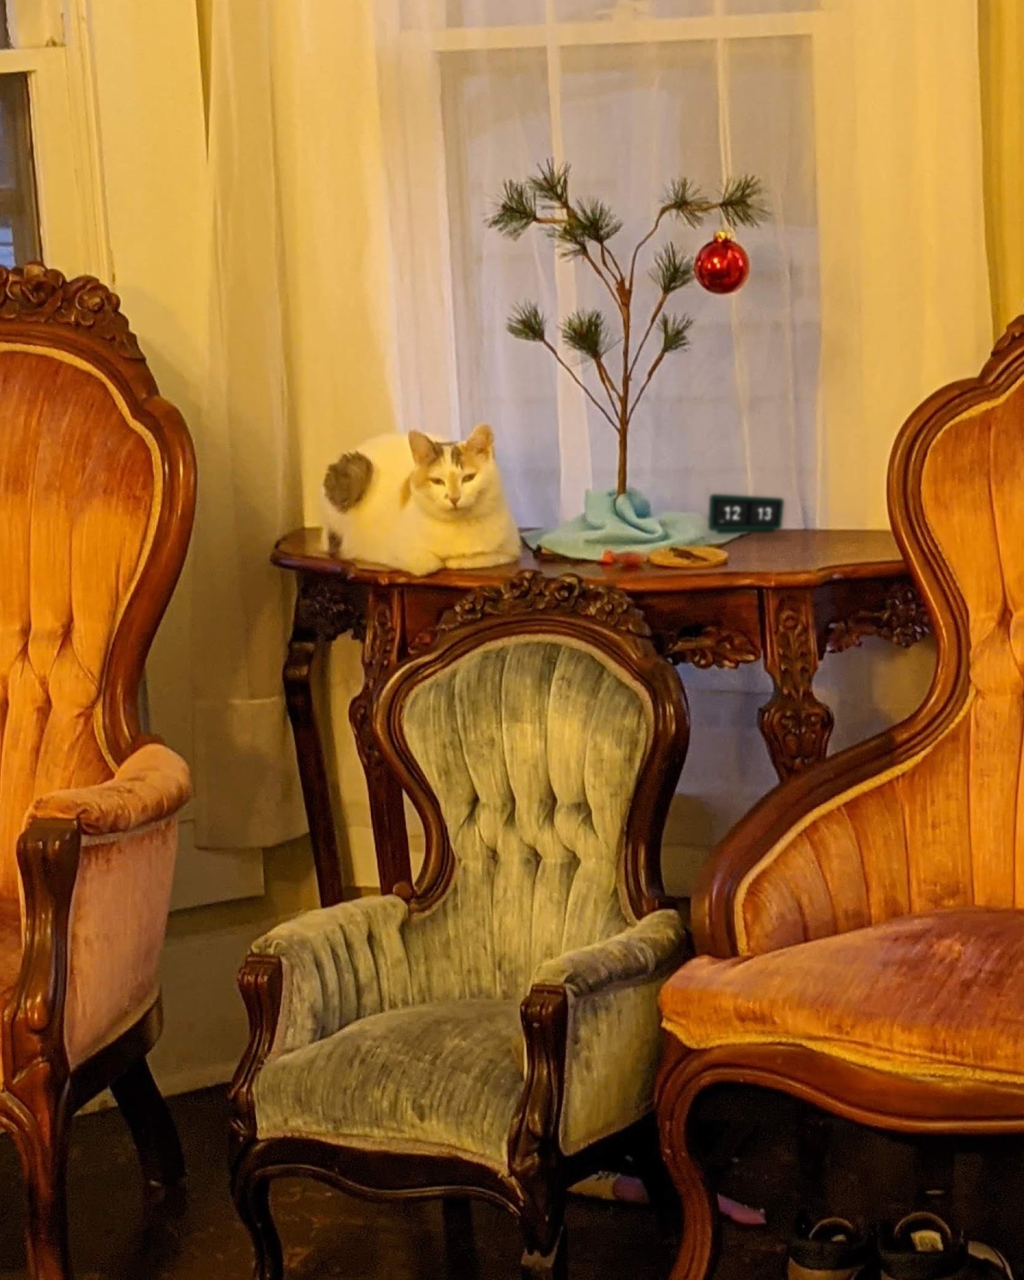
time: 12:13
